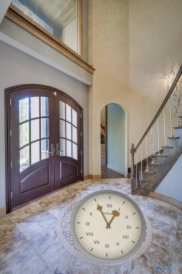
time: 12:55
